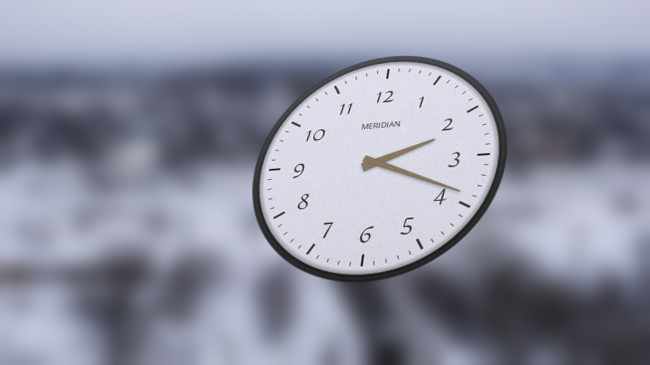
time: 2:19
